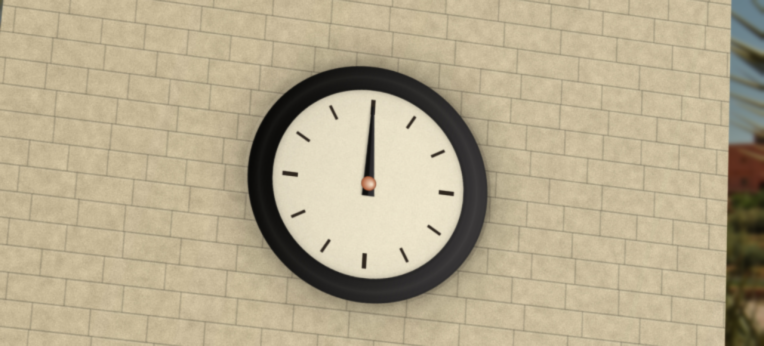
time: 12:00
